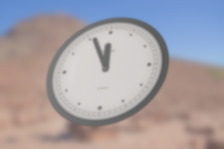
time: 11:56
